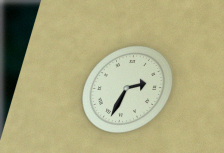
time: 2:33
